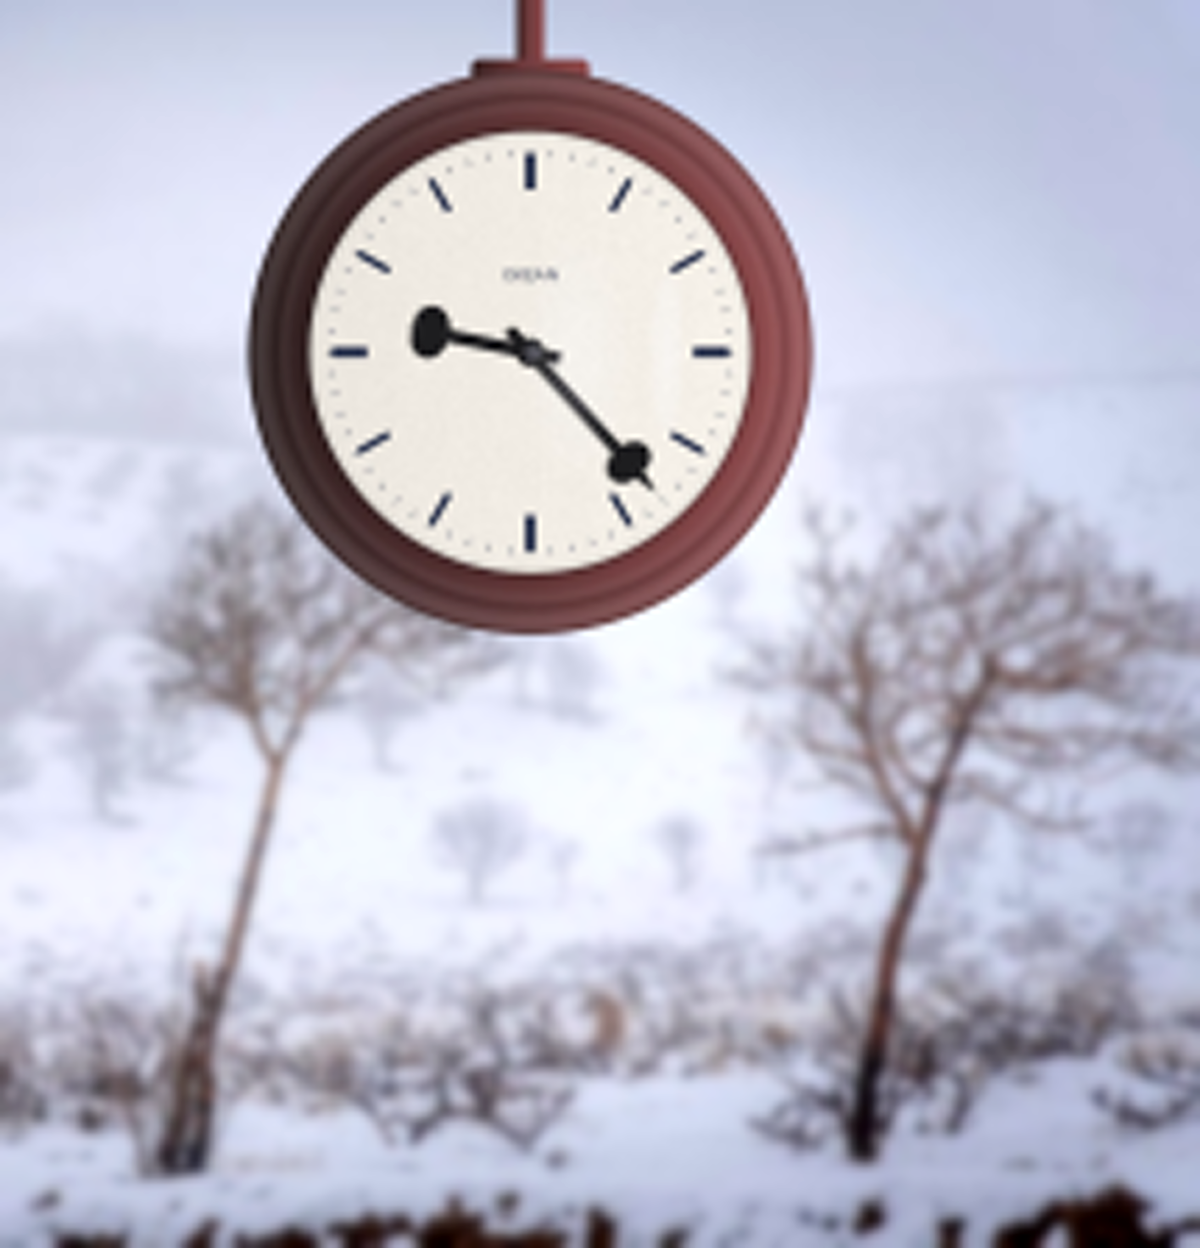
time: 9:23
